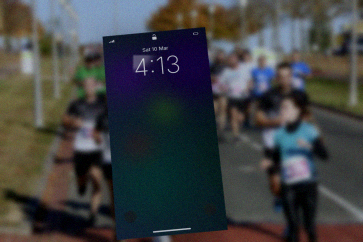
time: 4:13
